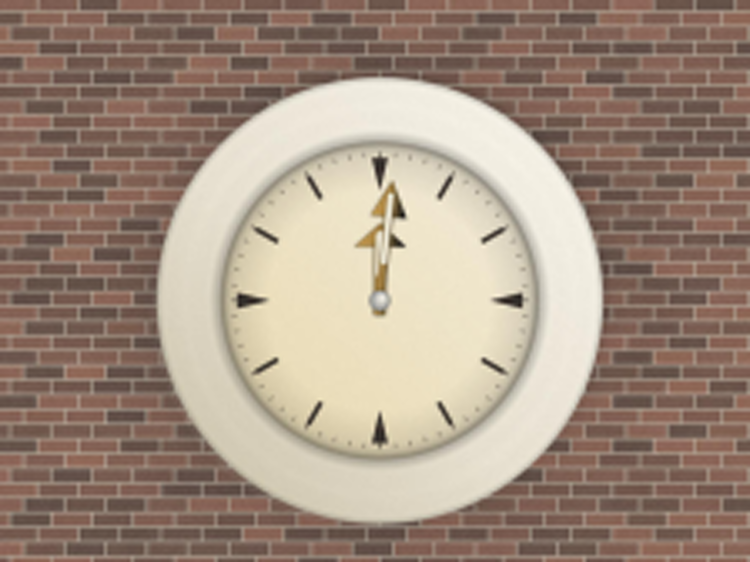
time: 12:01
